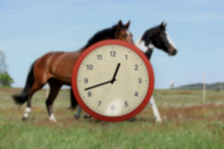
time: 12:42
